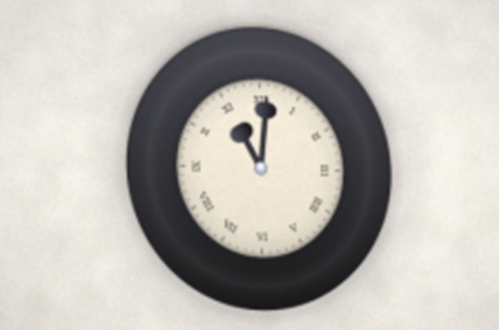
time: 11:01
